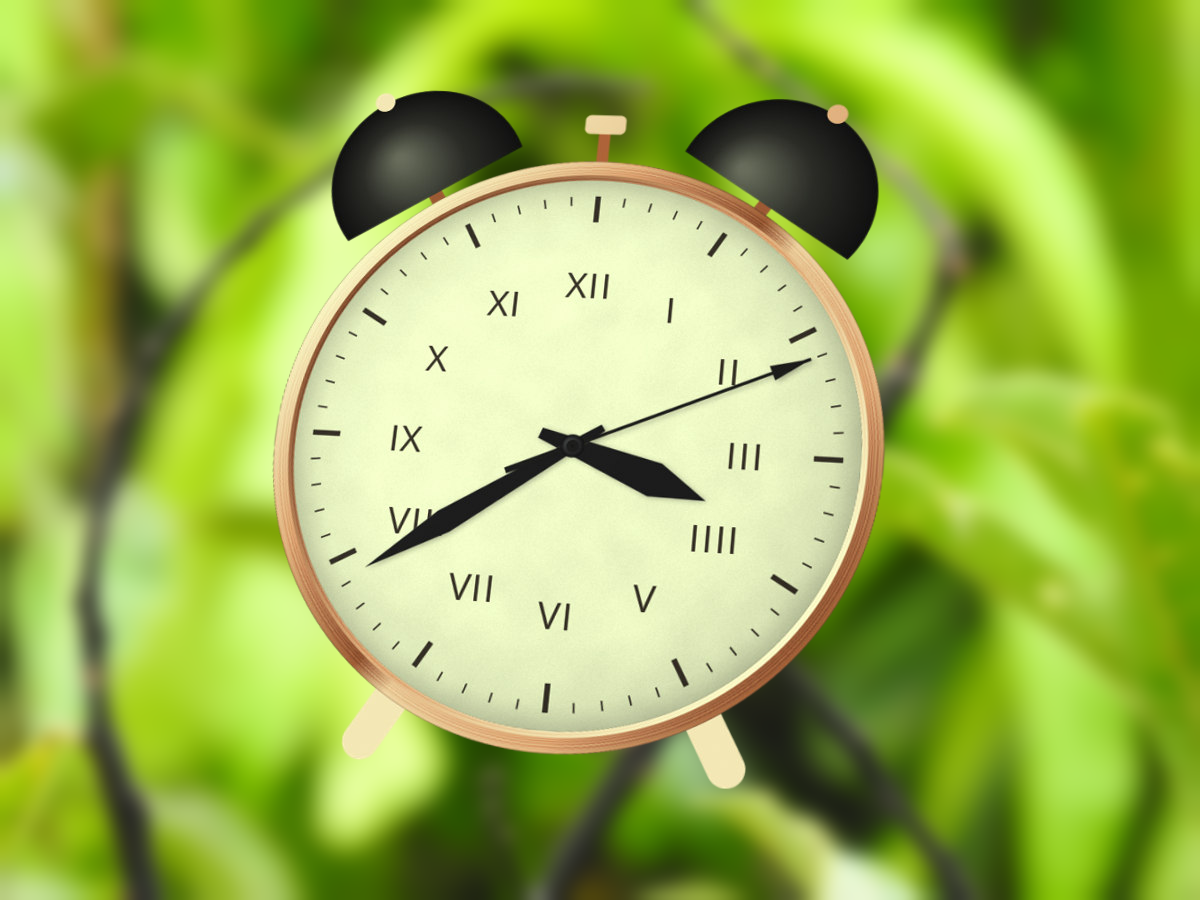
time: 3:39:11
